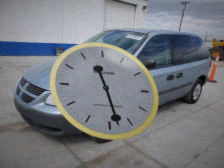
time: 11:28
